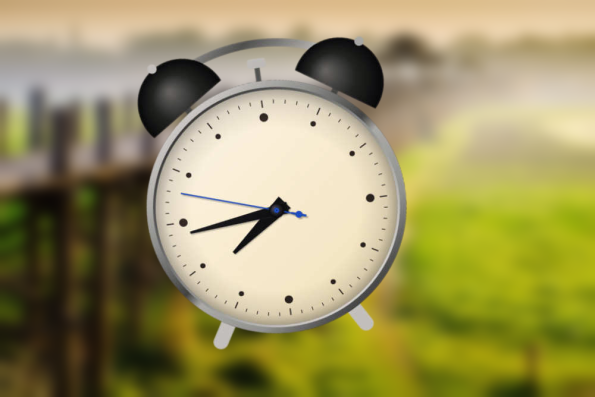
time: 7:43:48
